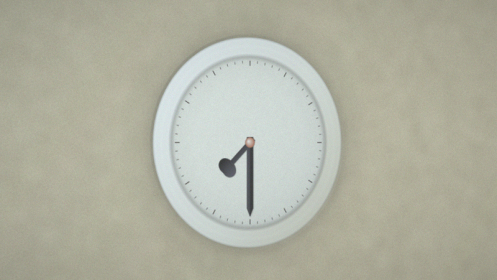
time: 7:30
